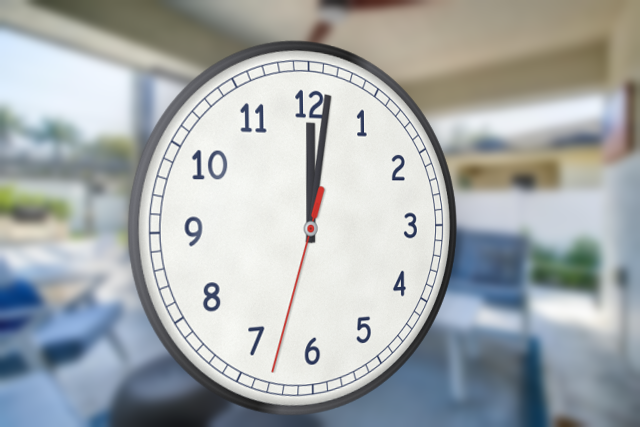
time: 12:01:33
